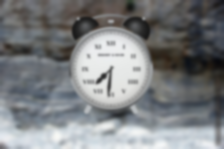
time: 7:31
